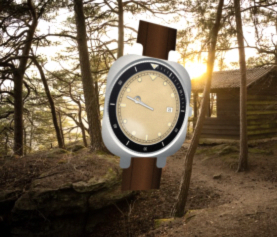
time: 9:48
